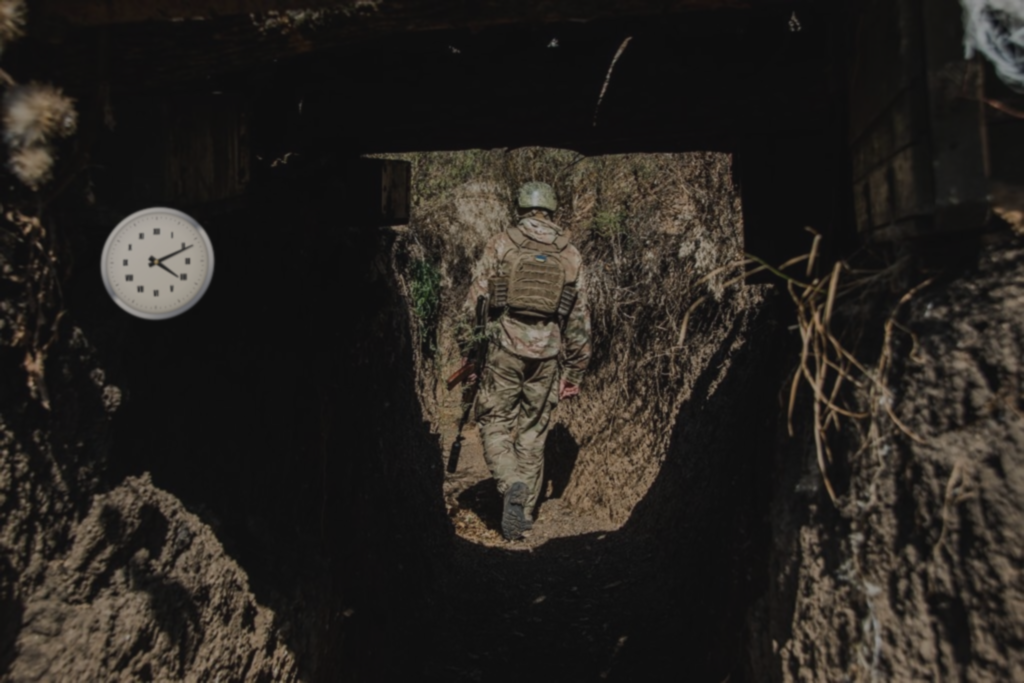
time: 4:11
